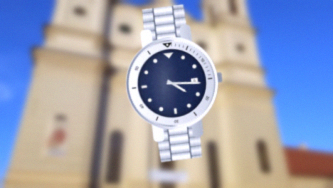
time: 4:16
